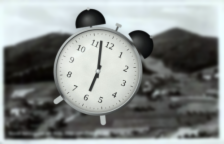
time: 5:57
